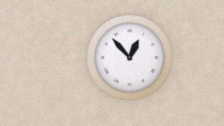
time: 12:53
